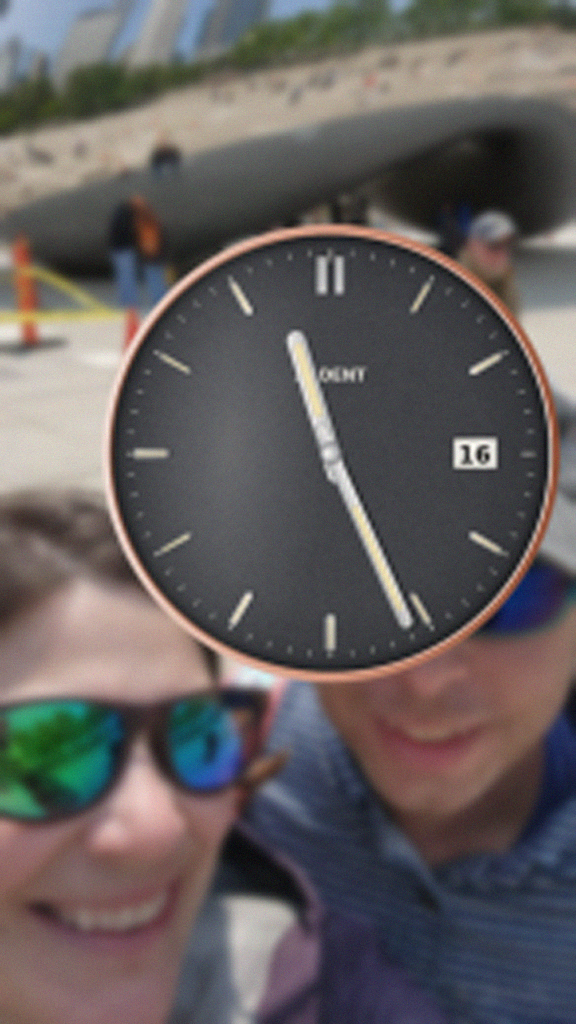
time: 11:26
